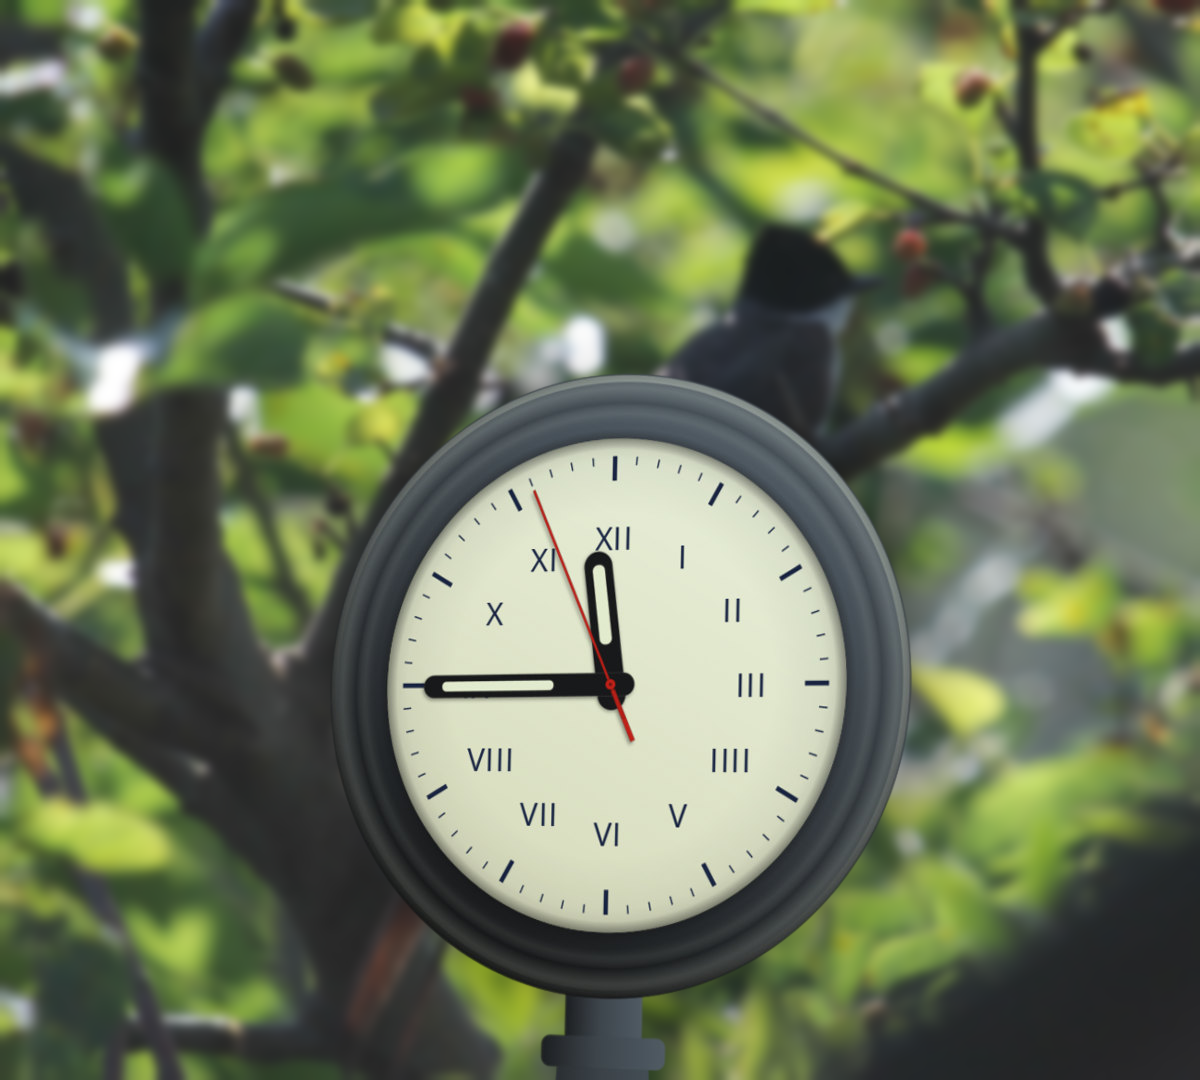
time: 11:44:56
